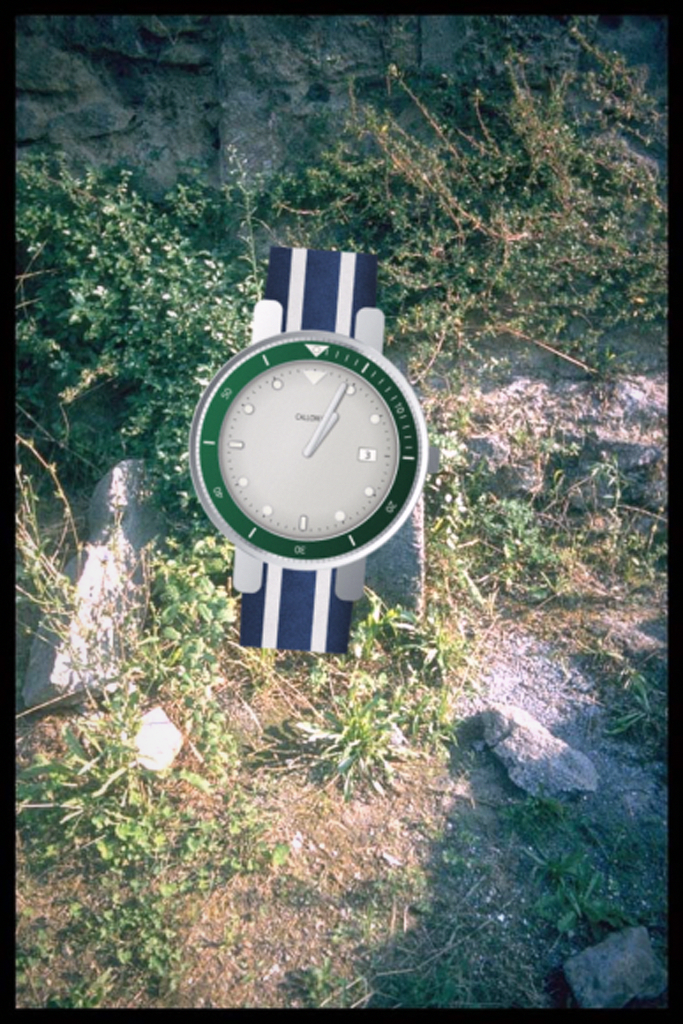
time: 1:04
